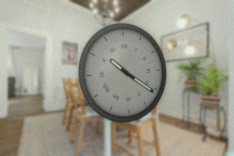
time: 10:21
